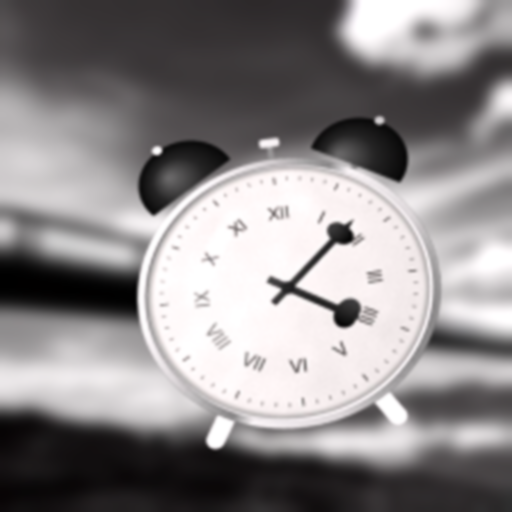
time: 4:08
